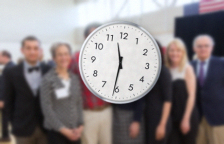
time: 11:31
